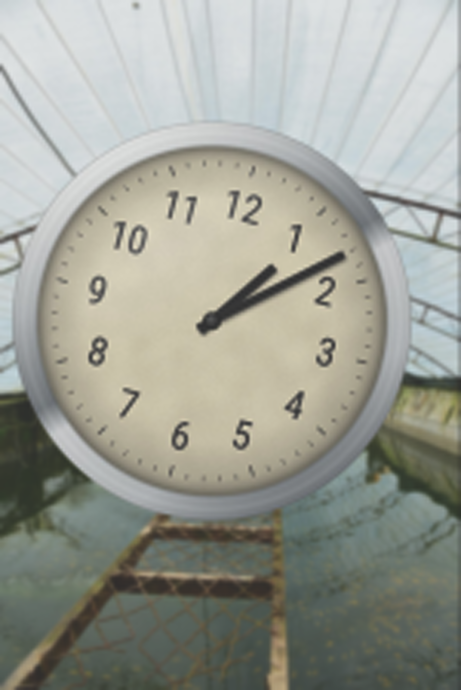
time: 1:08
